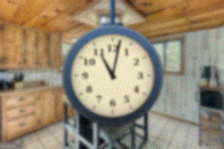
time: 11:02
